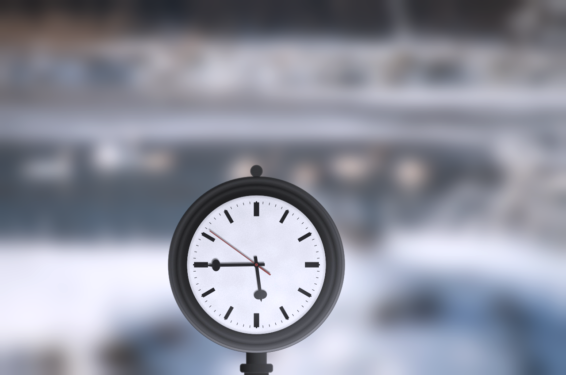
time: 5:44:51
